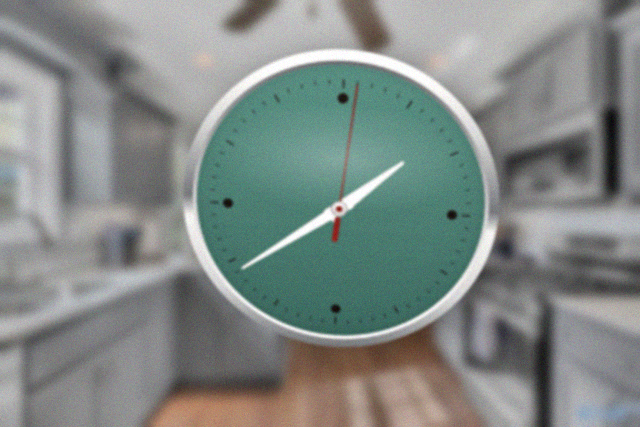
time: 1:39:01
